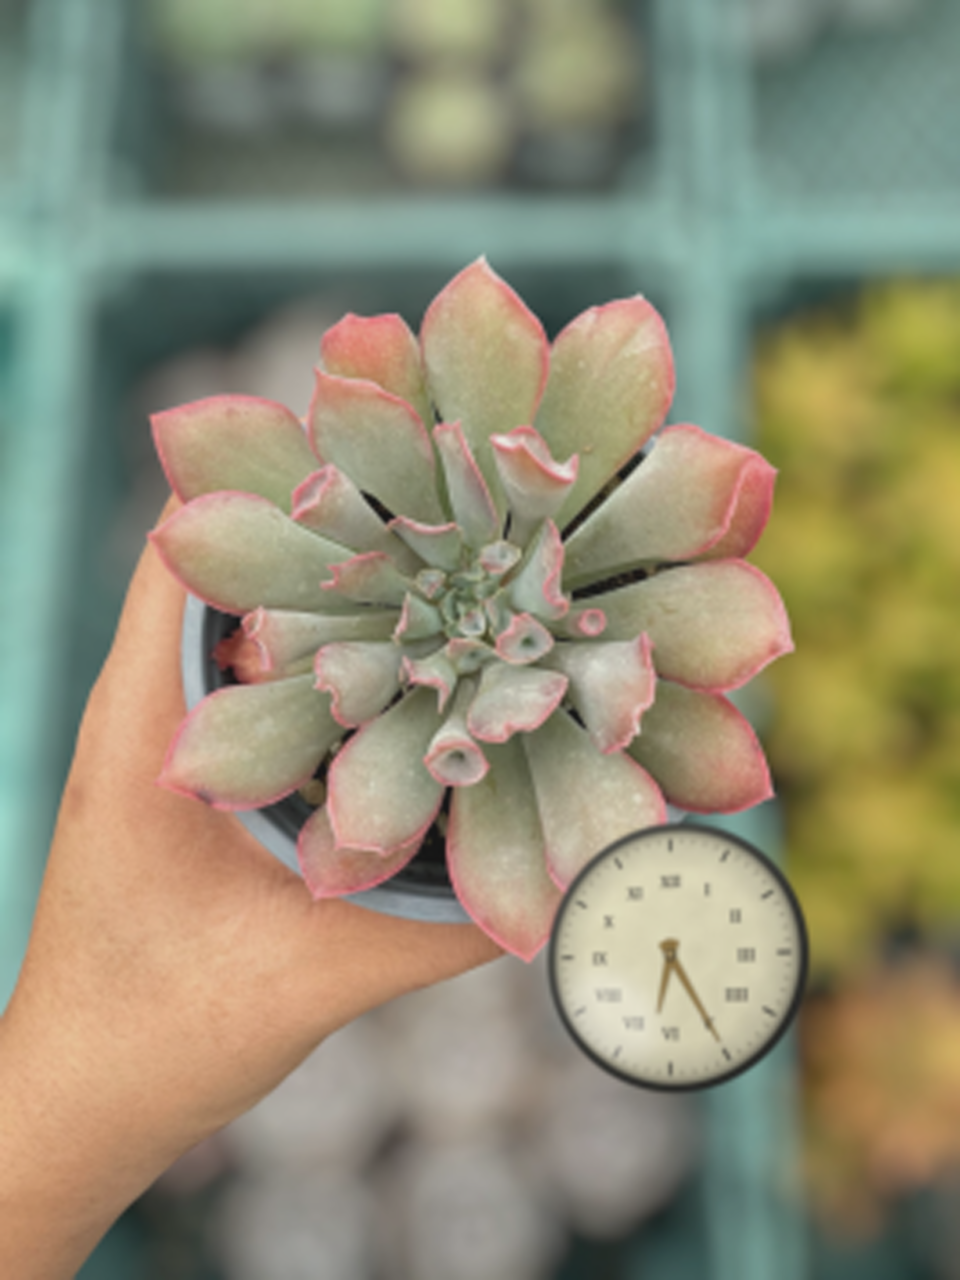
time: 6:25
